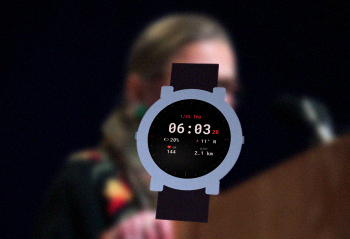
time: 6:03
